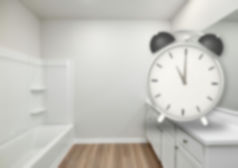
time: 11:00
